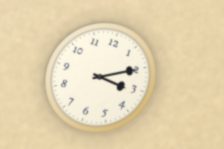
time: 3:10
